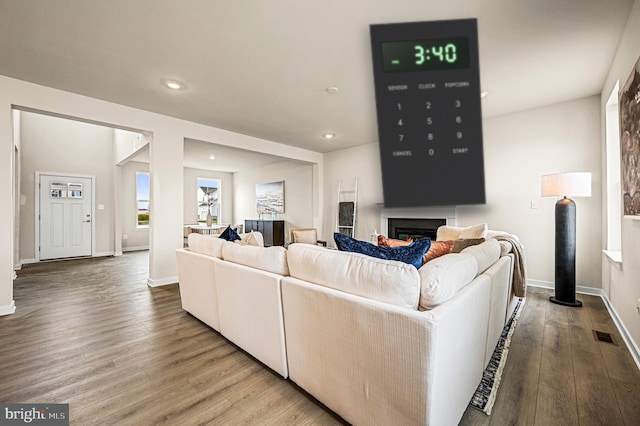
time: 3:40
